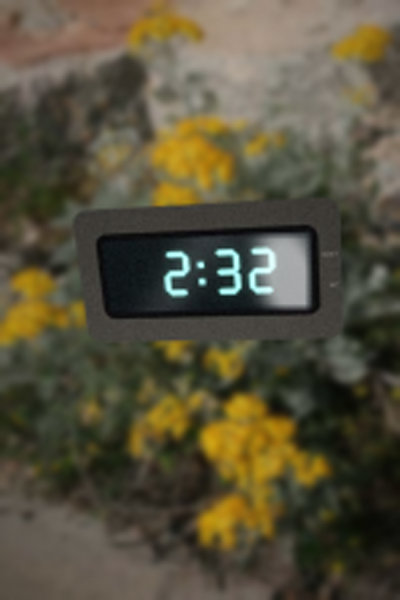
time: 2:32
